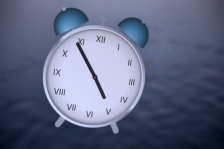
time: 4:54
